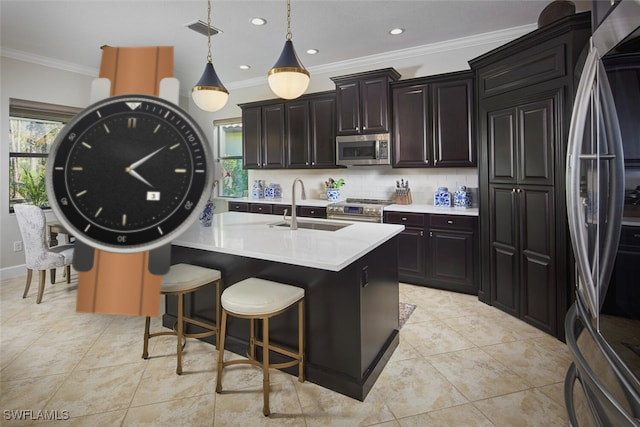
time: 4:09
